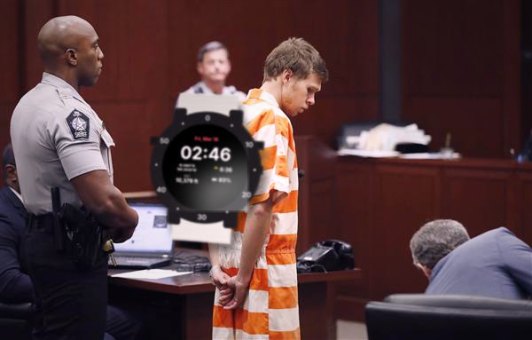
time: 2:46
